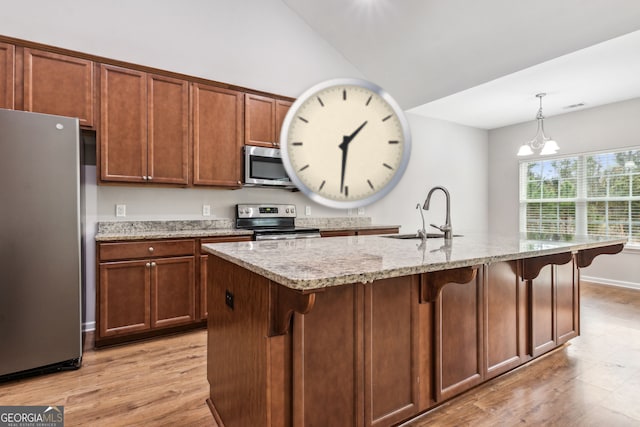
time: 1:31
